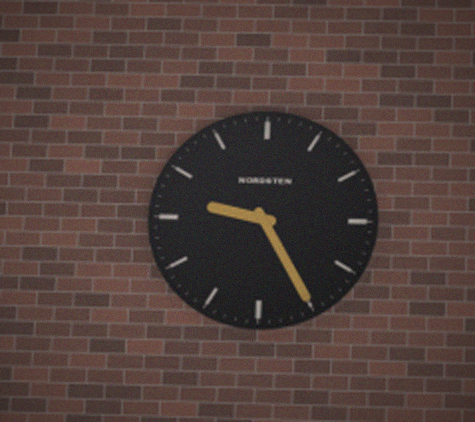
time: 9:25
